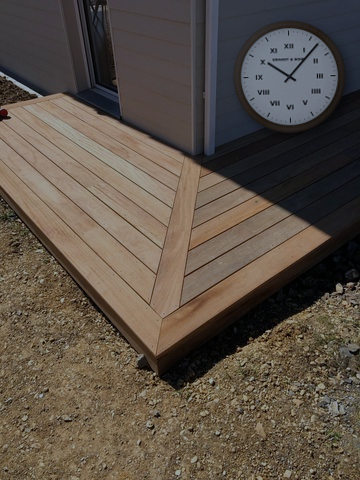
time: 10:07
